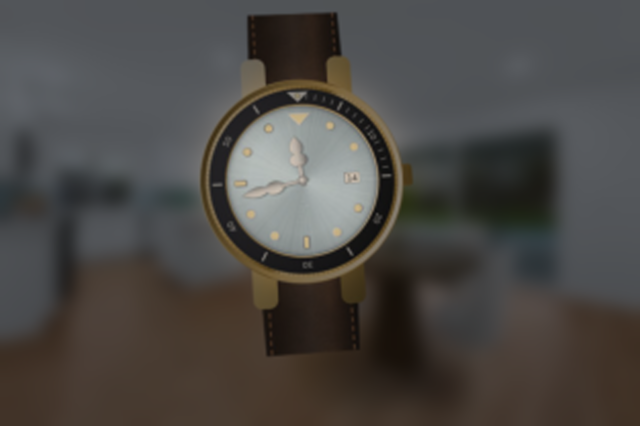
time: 11:43
